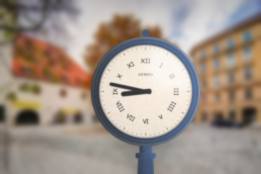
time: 8:47
